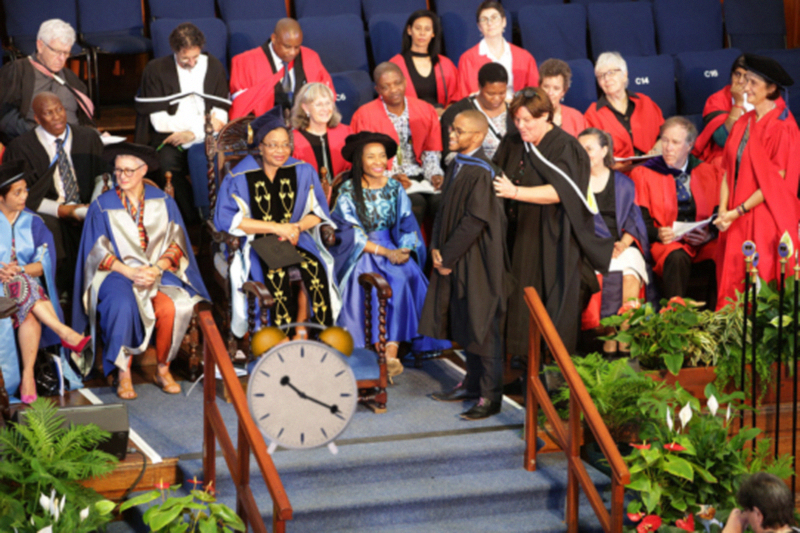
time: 10:19
